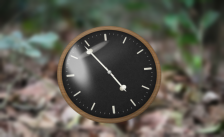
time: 4:54
